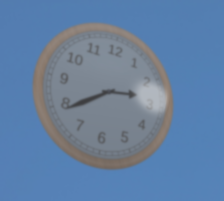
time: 2:39
